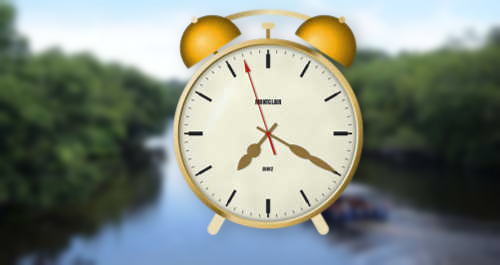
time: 7:19:57
